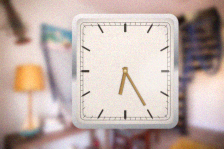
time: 6:25
